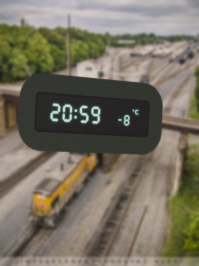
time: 20:59
